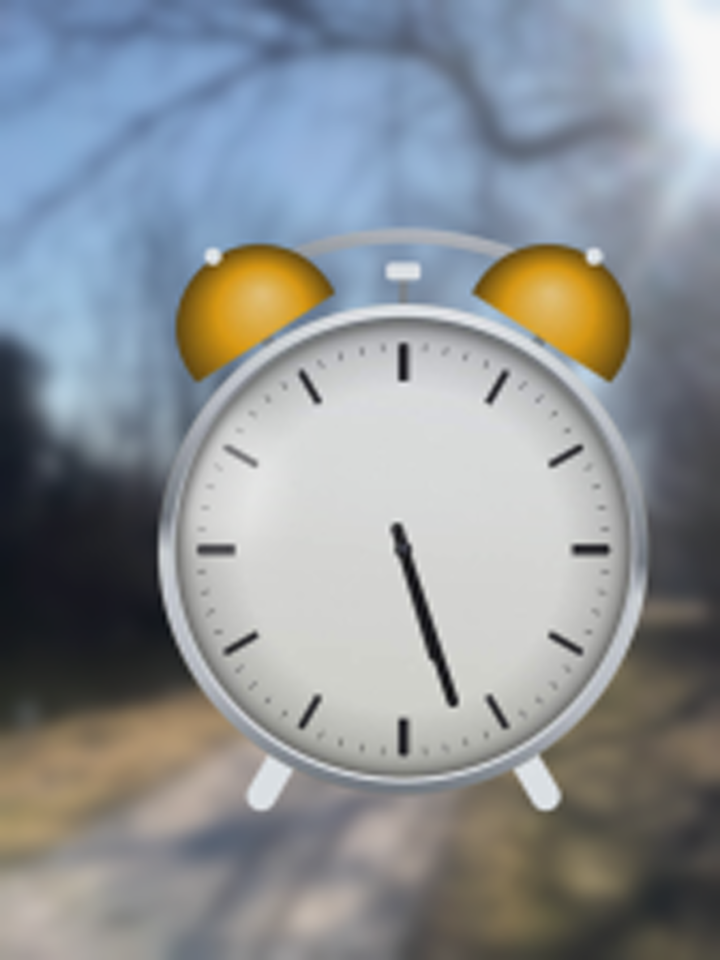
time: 5:27
